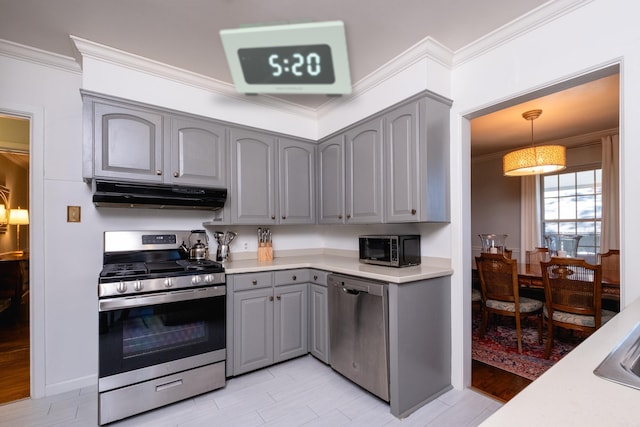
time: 5:20
